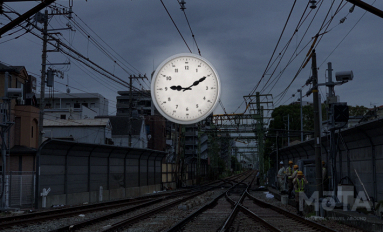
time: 9:10
